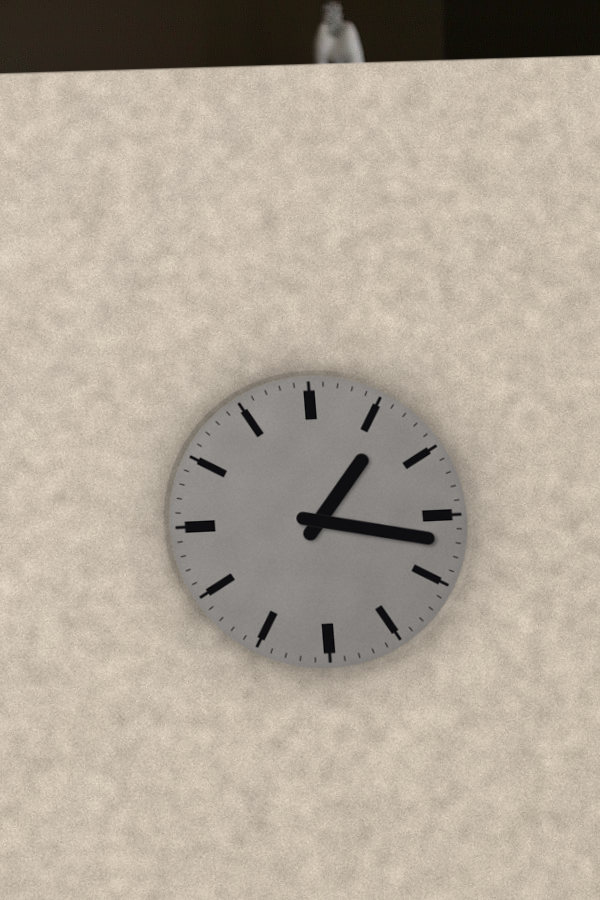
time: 1:17
